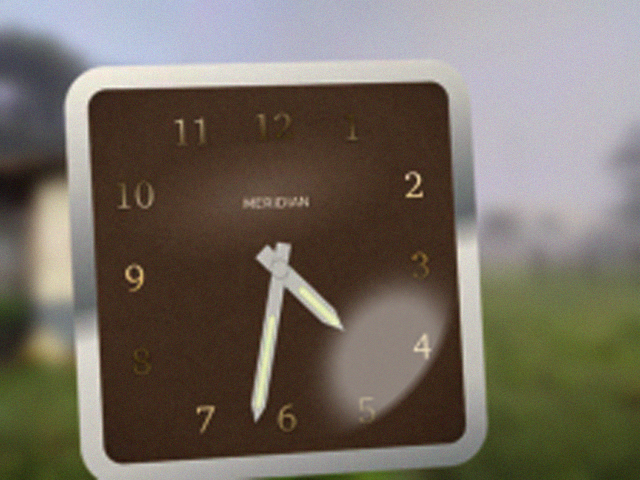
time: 4:32
